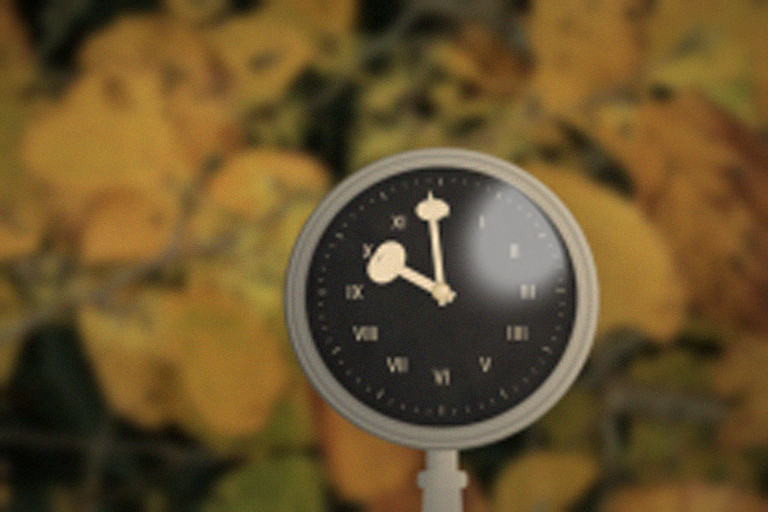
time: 9:59
